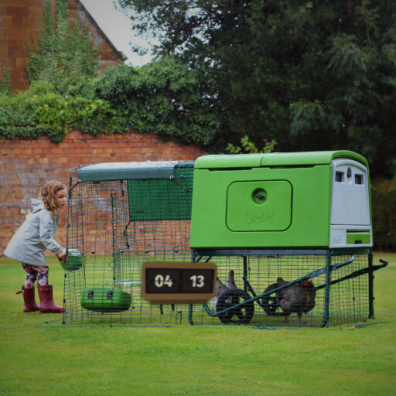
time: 4:13
